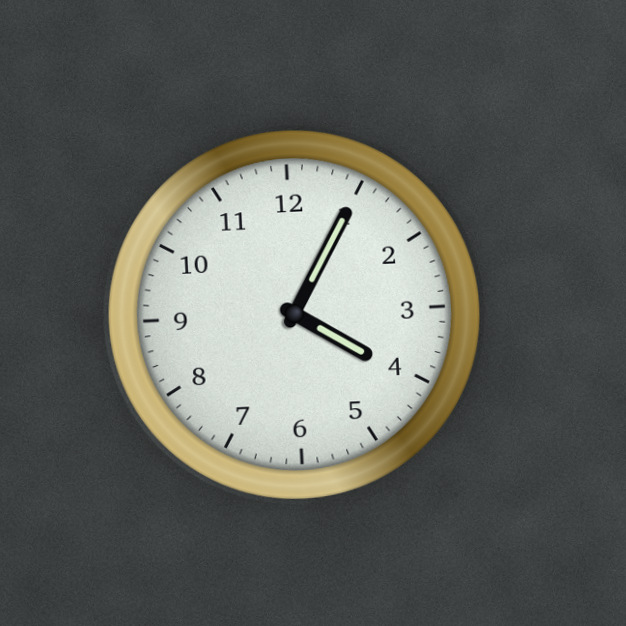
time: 4:05
